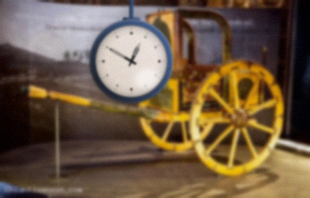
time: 12:50
